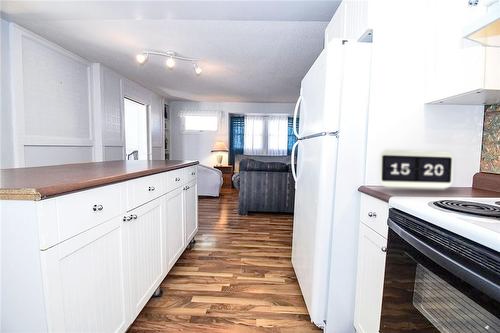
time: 15:20
